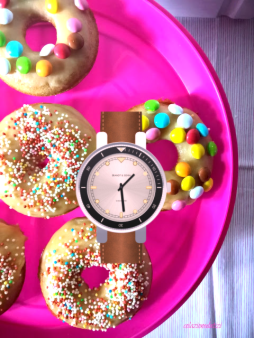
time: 1:29
